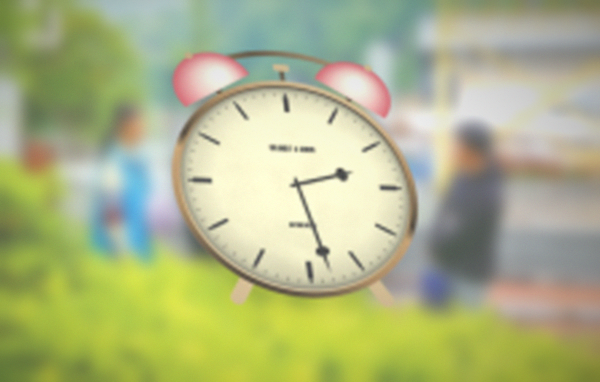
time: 2:28
